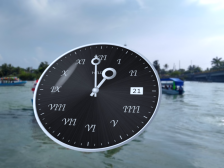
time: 12:59
